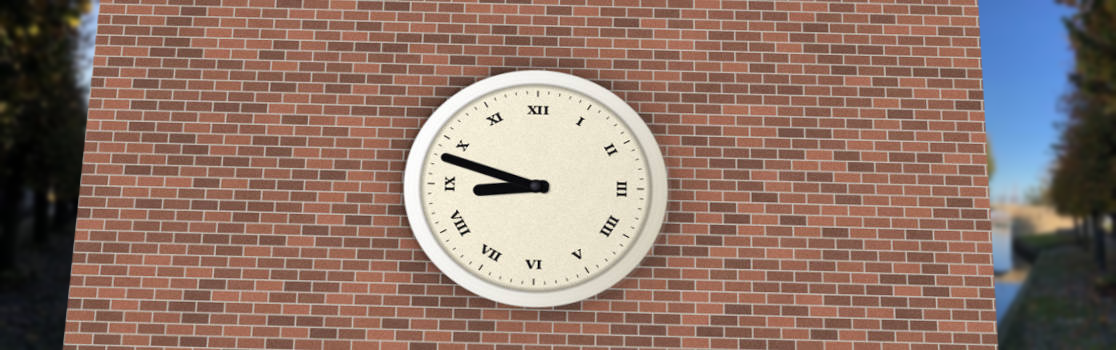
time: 8:48
